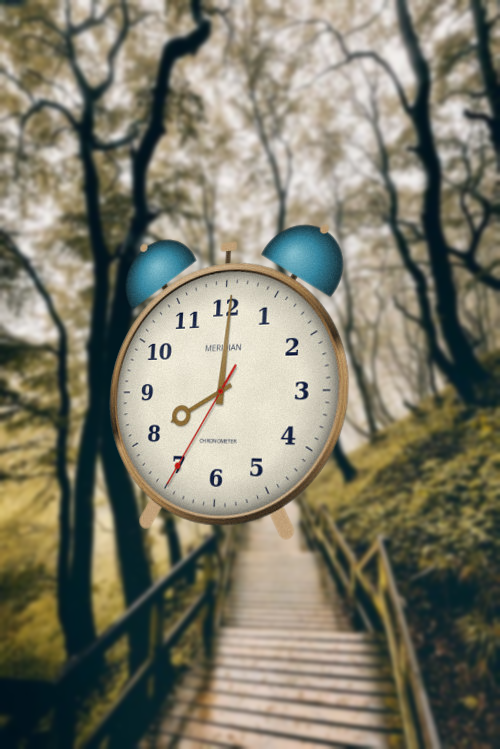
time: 8:00:35
